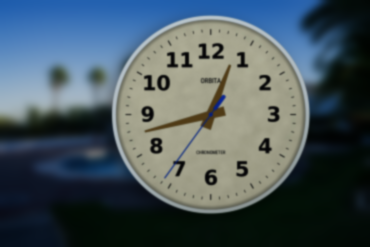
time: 12:42:36
